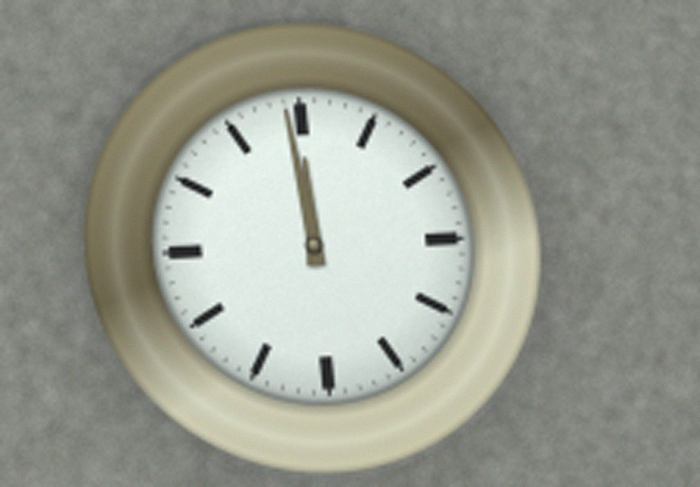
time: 11:59
